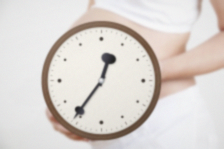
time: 12:36
